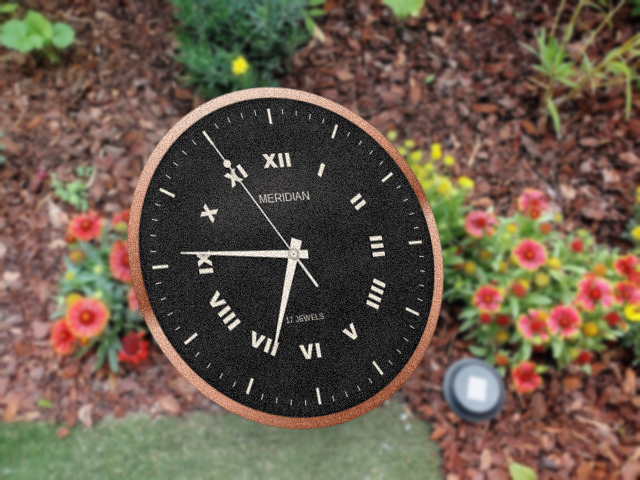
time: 6:45:55
